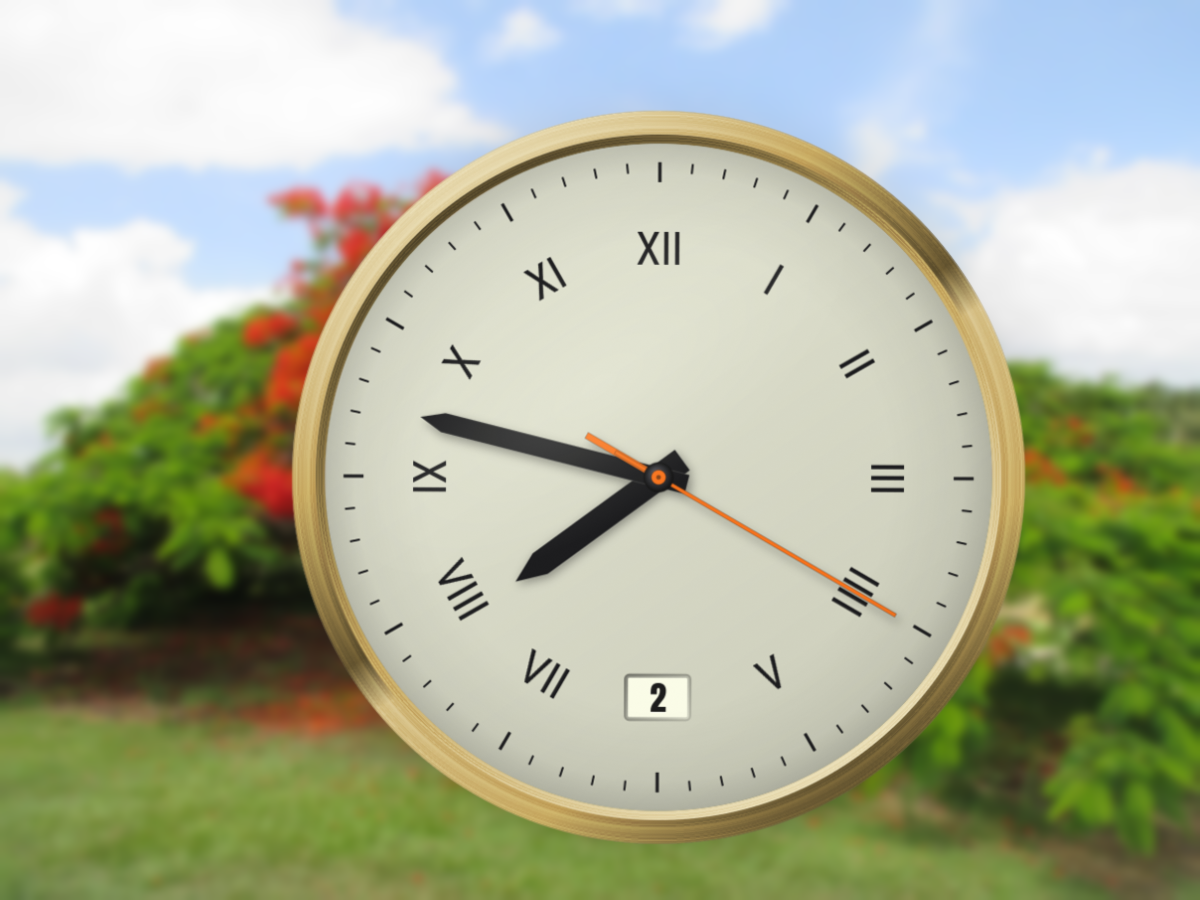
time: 7:47:20
